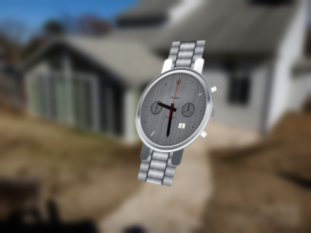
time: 9:29
